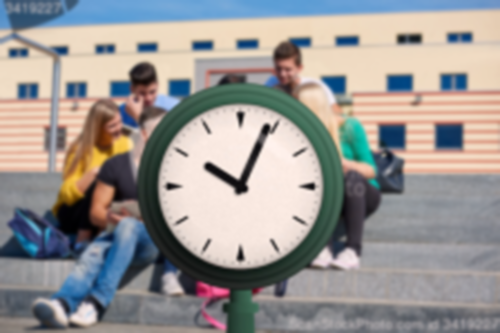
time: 10:04
